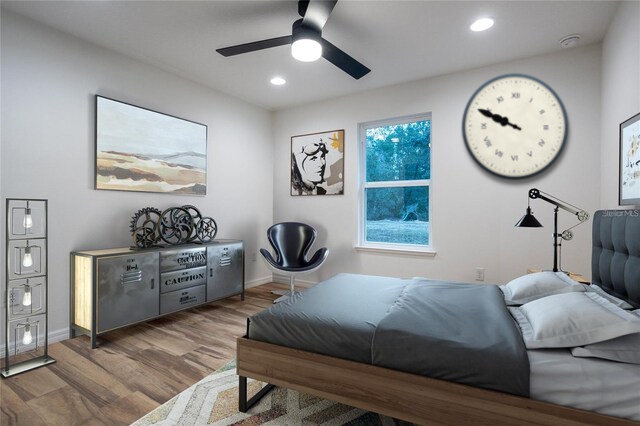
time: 9:49
